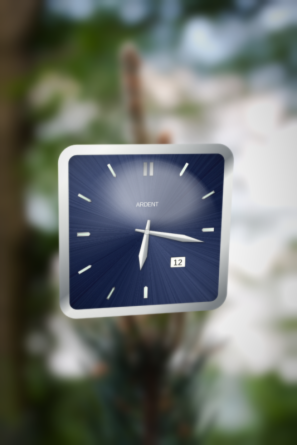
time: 6:17
